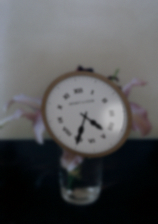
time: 4:35
